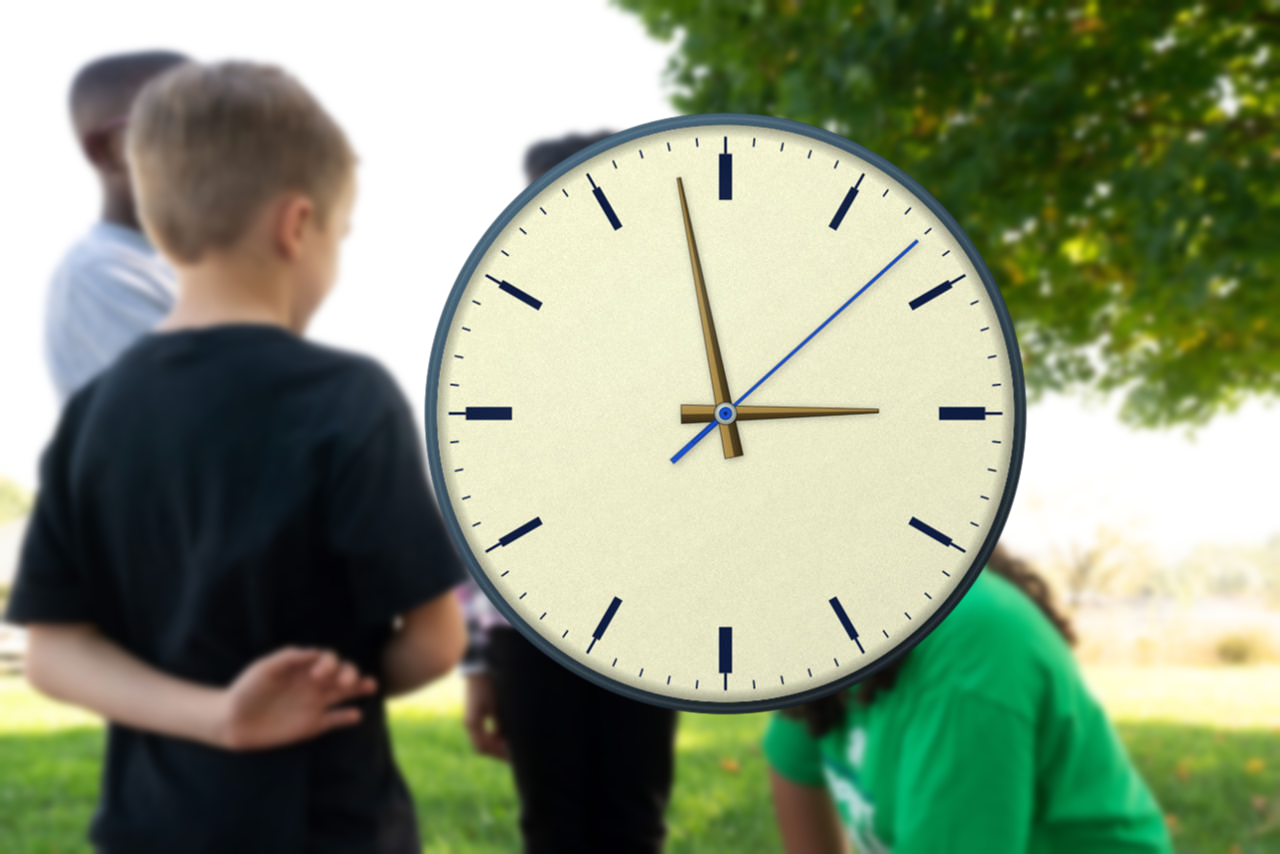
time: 2:58:08
